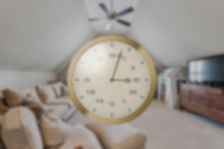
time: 3:03
